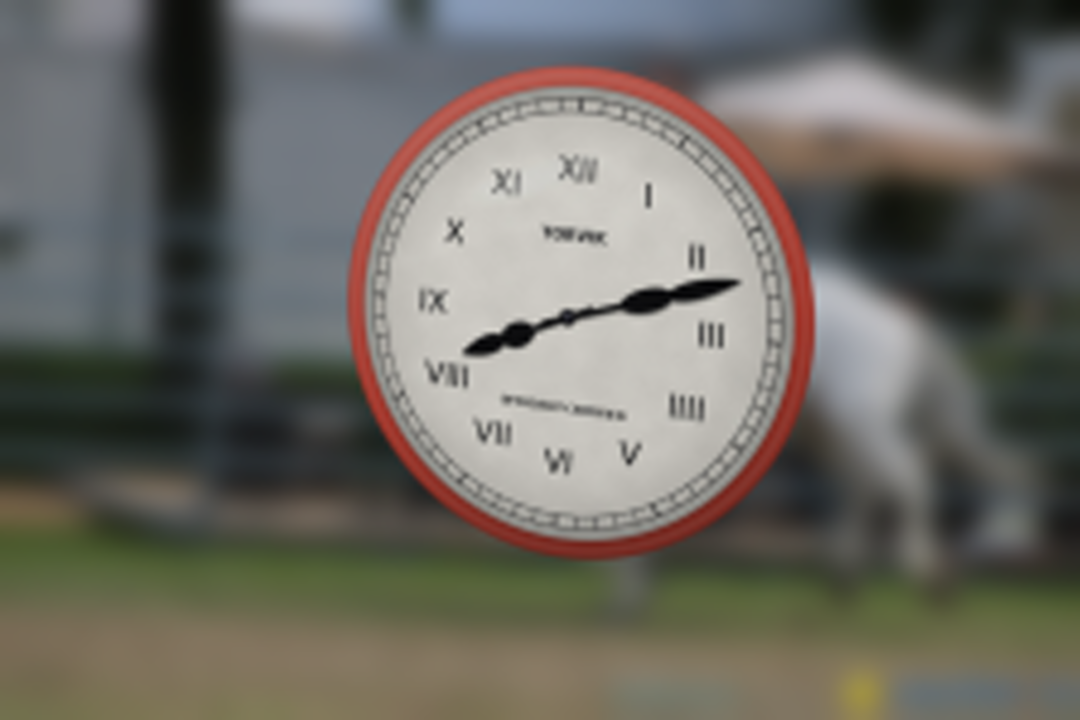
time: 8:12
